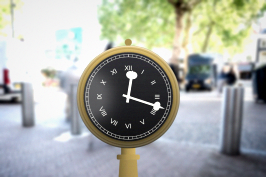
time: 12:18
